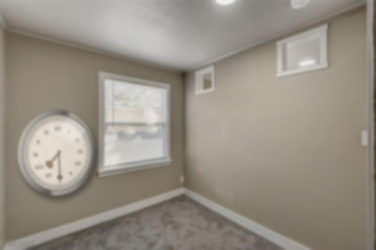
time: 7:30
